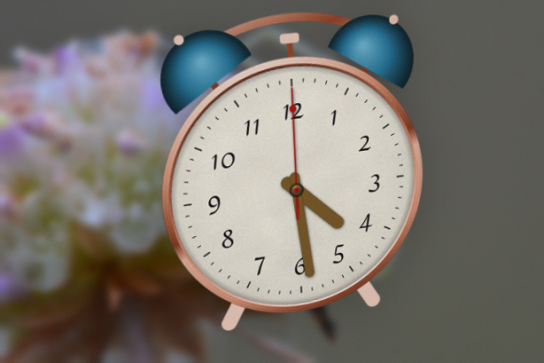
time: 4:29:00
